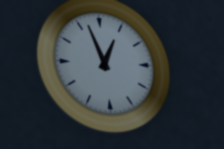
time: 12:57
